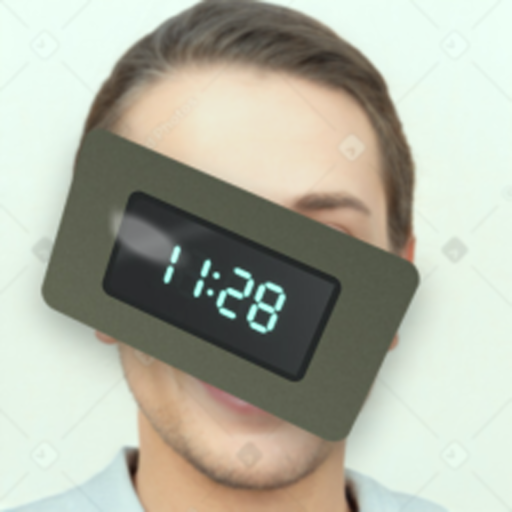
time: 11:28
